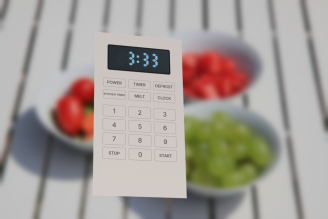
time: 3:33
